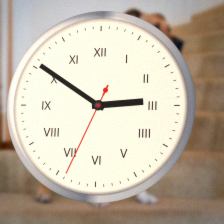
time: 2:50:34
